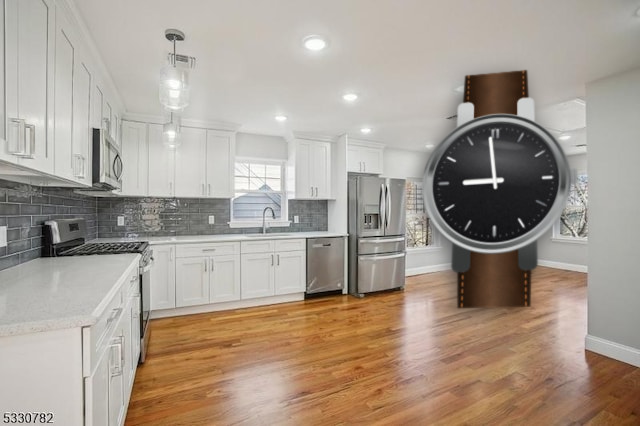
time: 8:59
